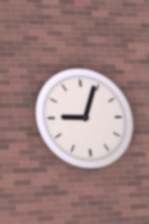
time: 9:04
